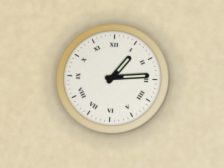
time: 1:14
